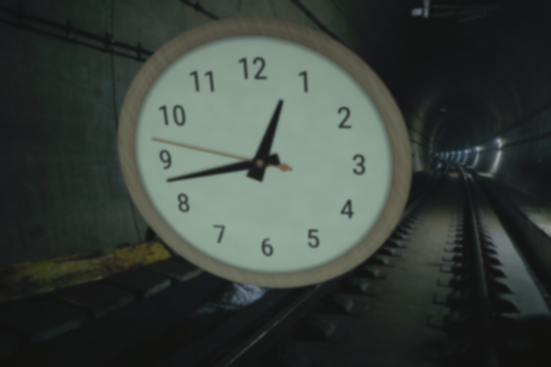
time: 12:42:47
